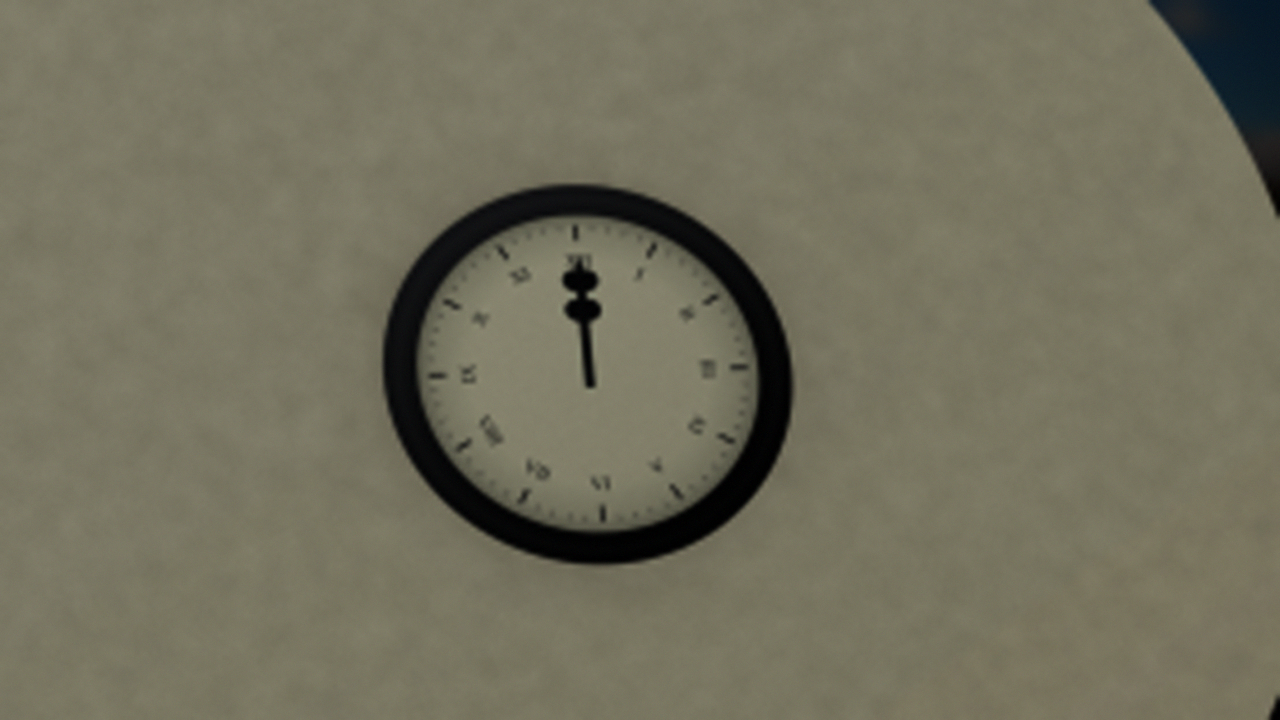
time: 12:00
